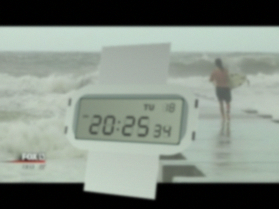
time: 20:25:34
